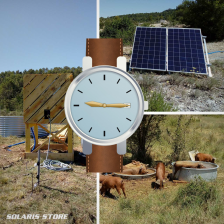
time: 9:15
